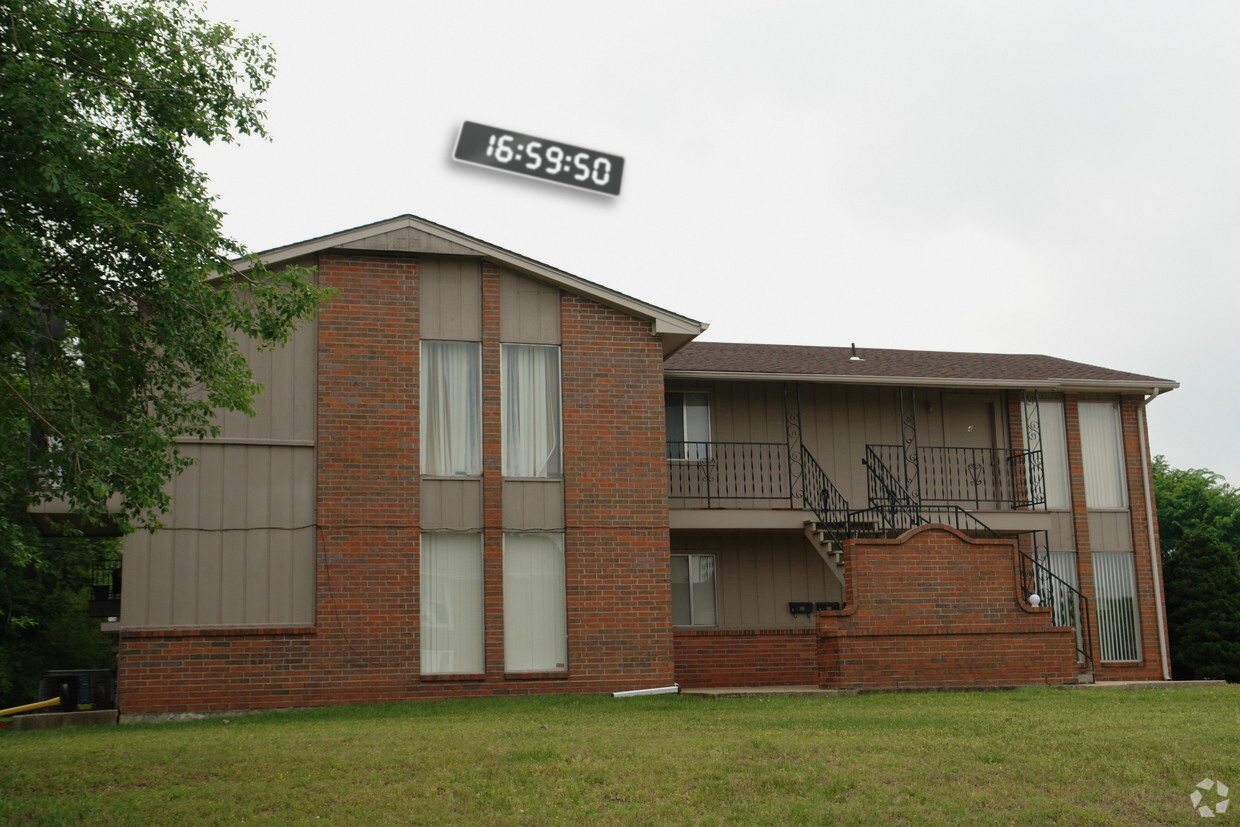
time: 16:59:50
